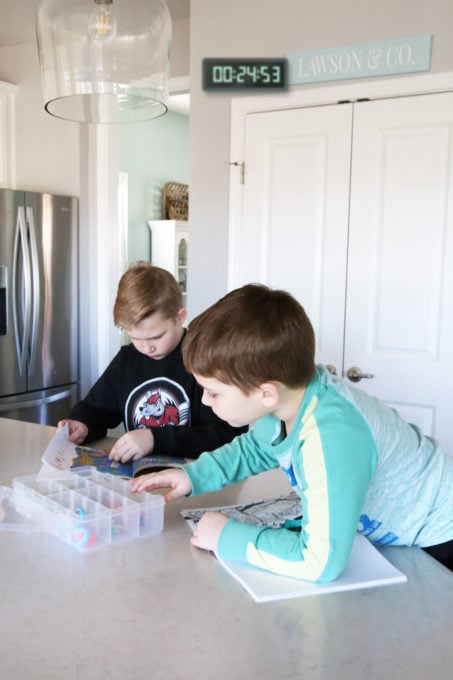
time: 0:24:53
